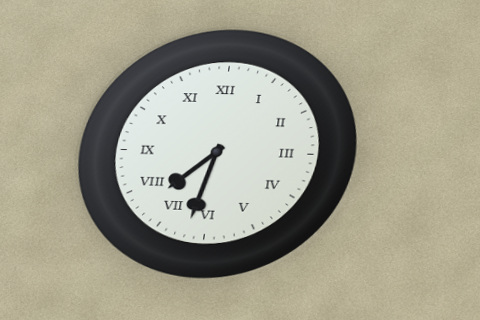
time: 7:32
